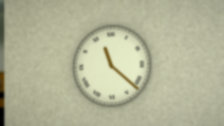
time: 11:22
